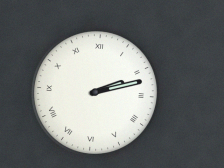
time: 2:12
